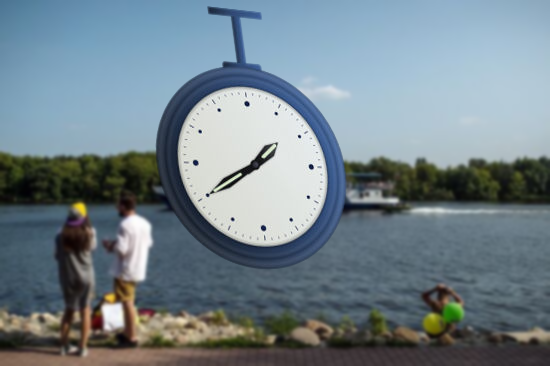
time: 1:40
